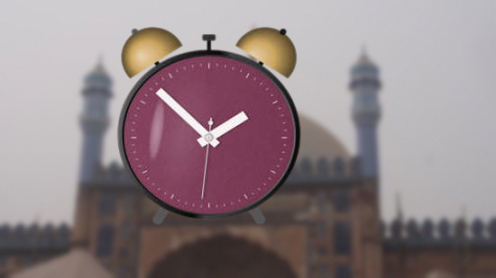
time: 1:52:31
